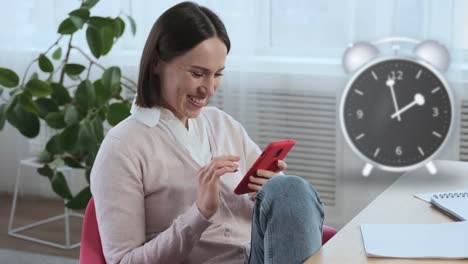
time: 1:58
